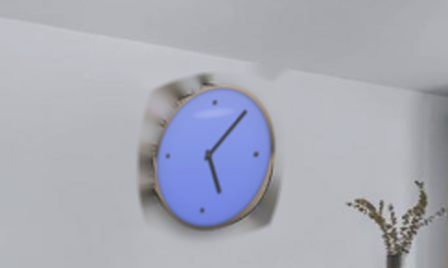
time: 5:07
